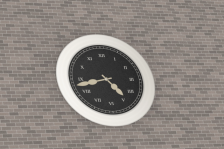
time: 4:43
